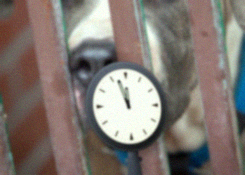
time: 11:57
